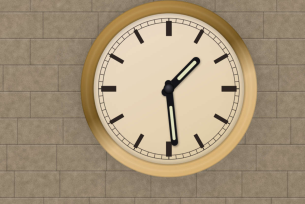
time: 1:29
